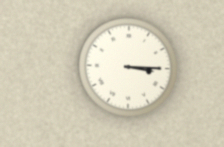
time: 3:15
